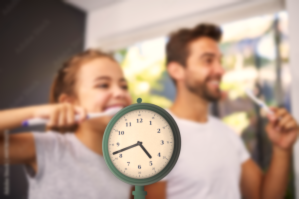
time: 4:42
